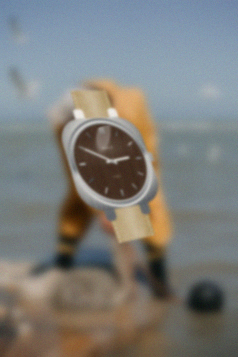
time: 2:50
